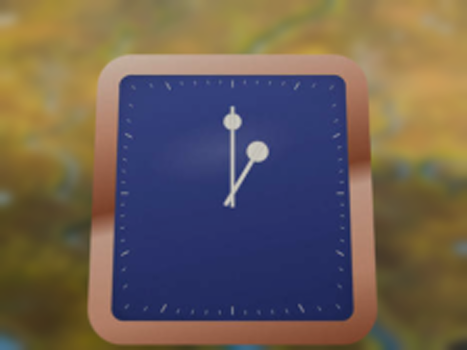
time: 1:00
